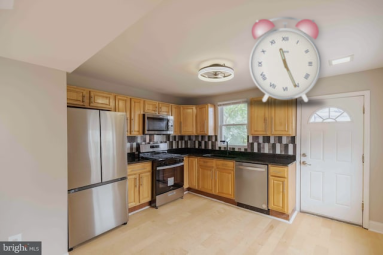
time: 11:26
